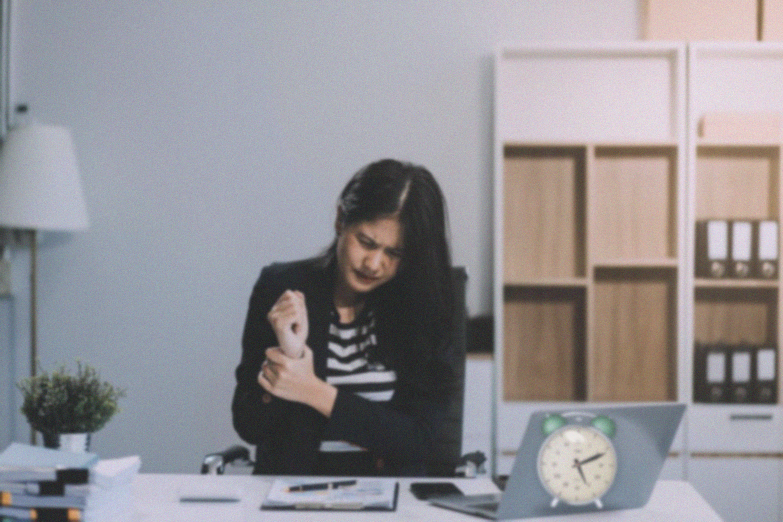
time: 5:11
